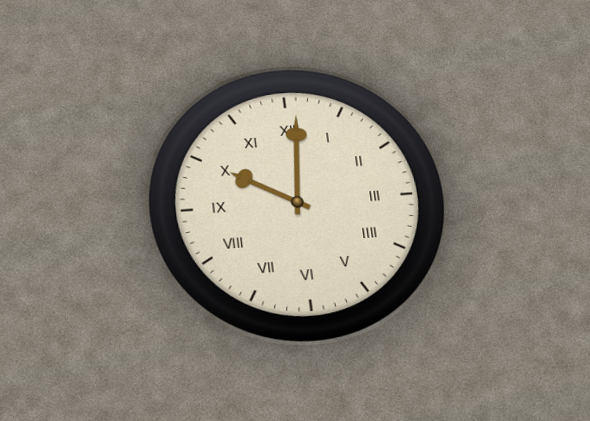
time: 10:01
